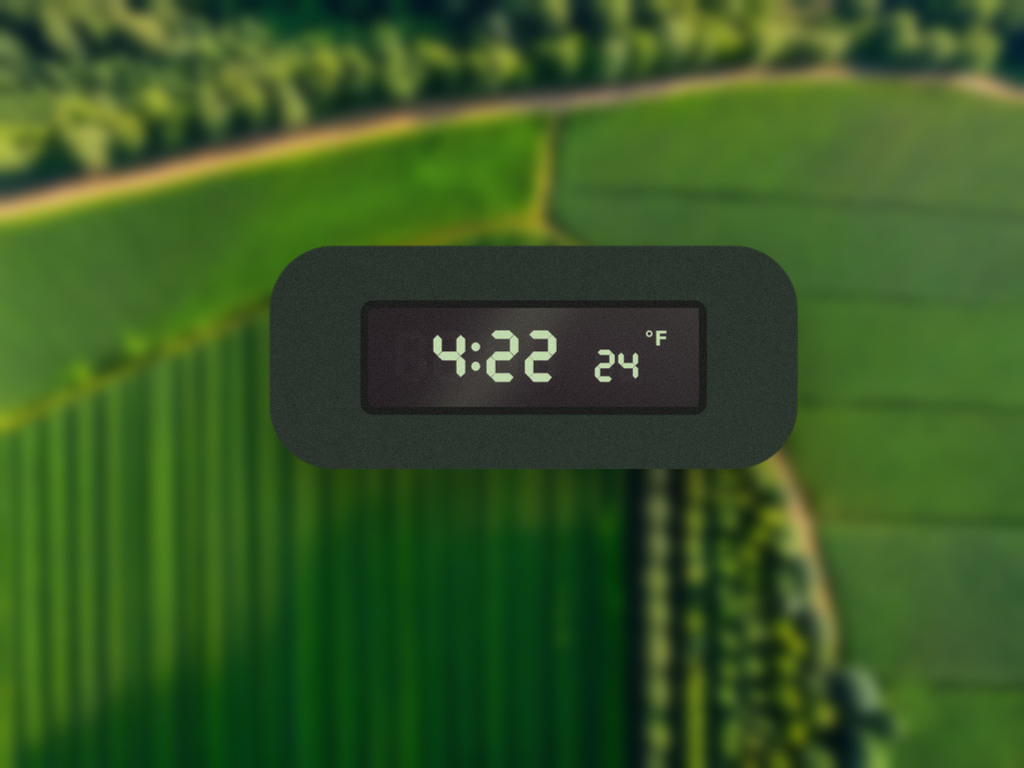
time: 4:22
